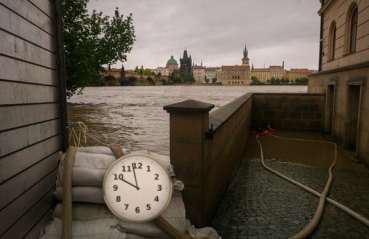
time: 9:58
